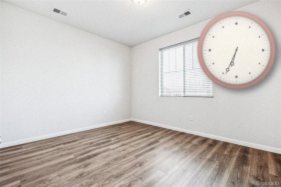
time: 6:34
